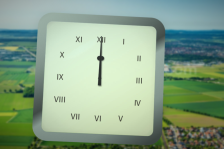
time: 12:00
